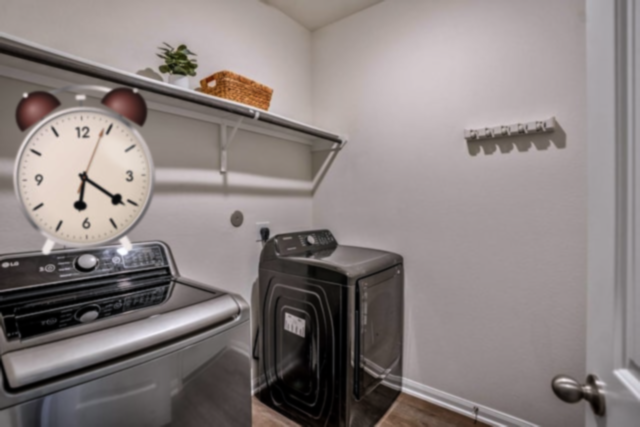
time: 6:21:04
